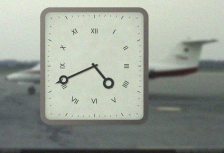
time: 4:41
